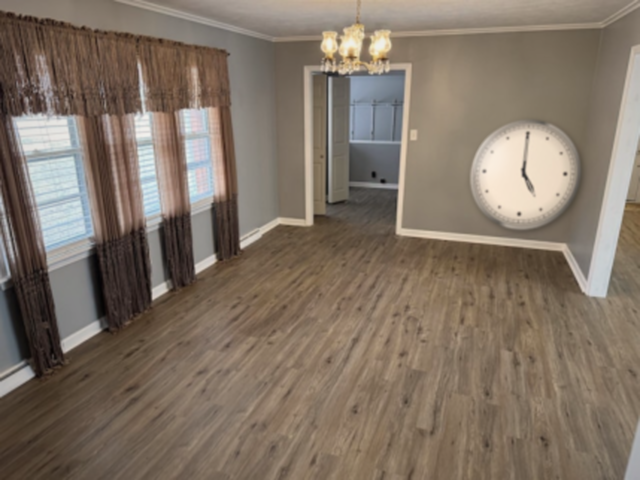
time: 5:00
